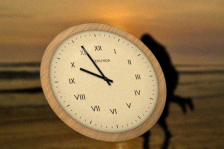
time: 9:56
